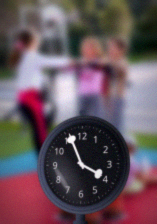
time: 3:56
